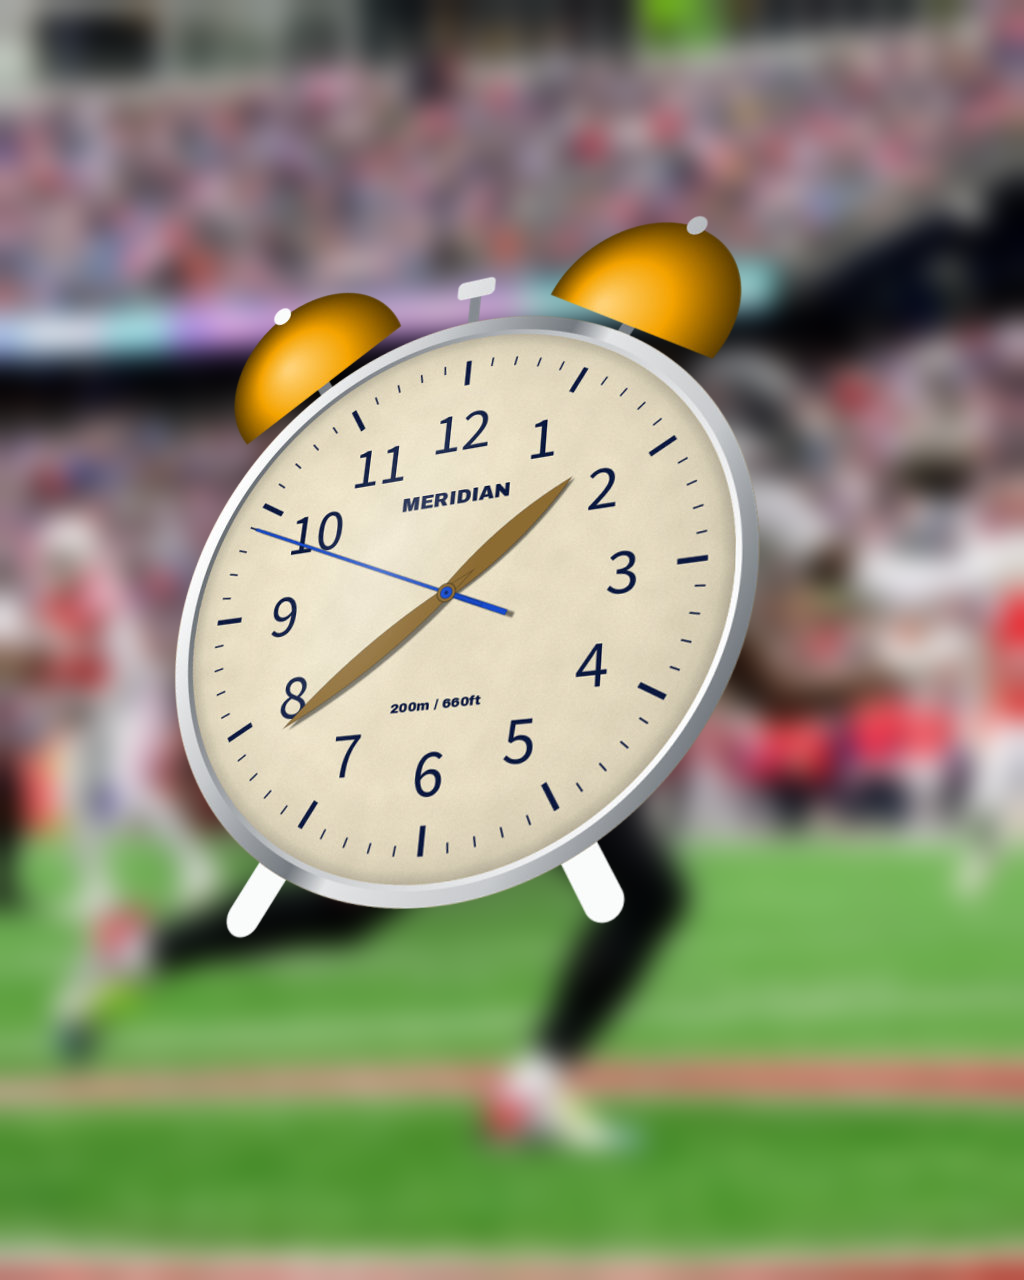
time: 1:38:49
